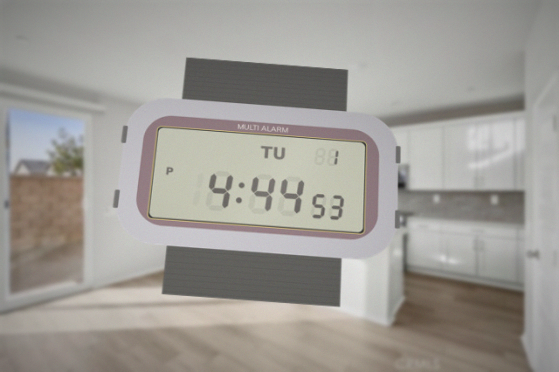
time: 4:44:53
